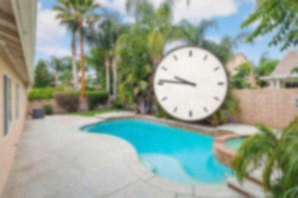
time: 9:46
